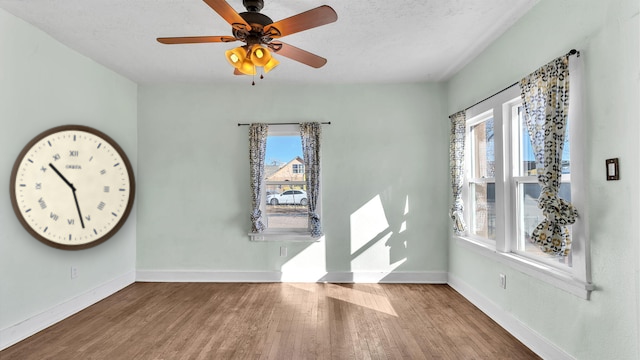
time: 10:27
